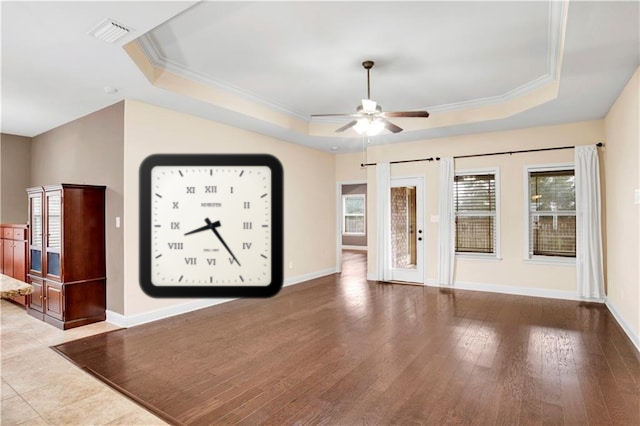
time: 8:24
